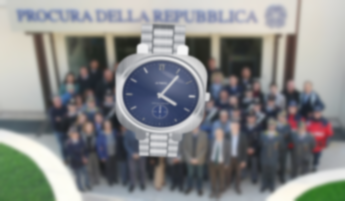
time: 4:06
